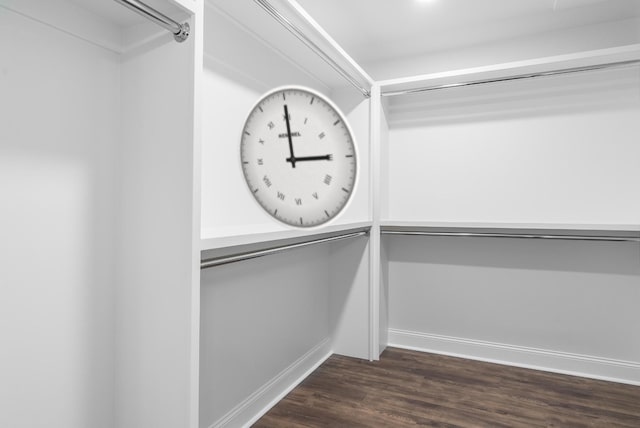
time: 3:00
